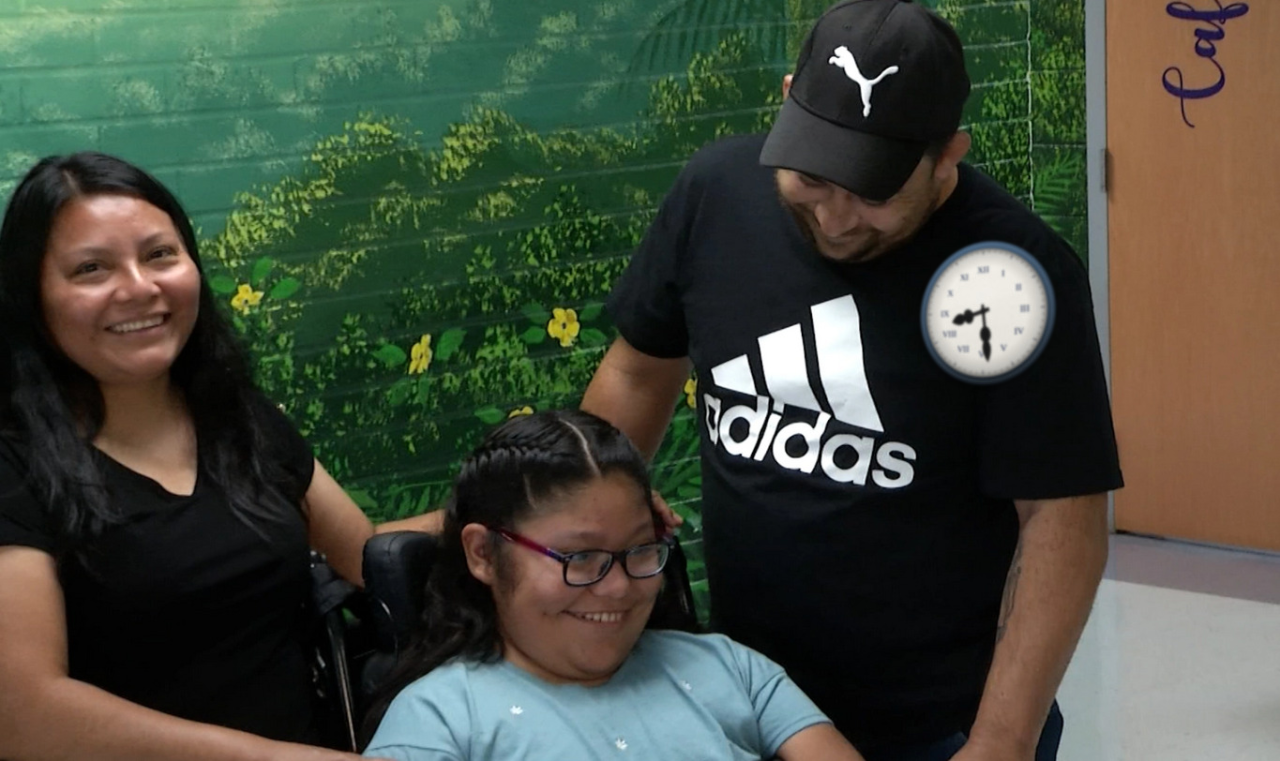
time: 8:29
